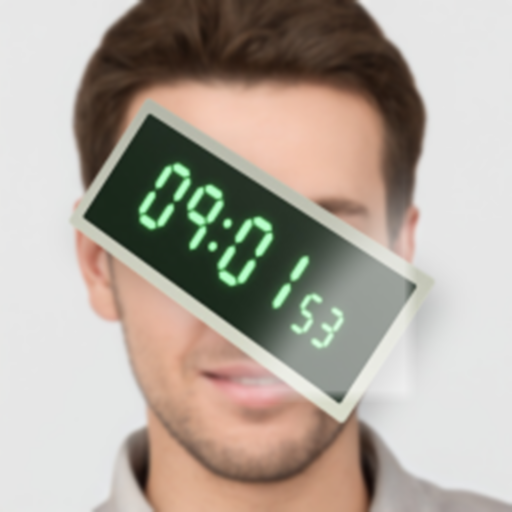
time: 9:01:53
